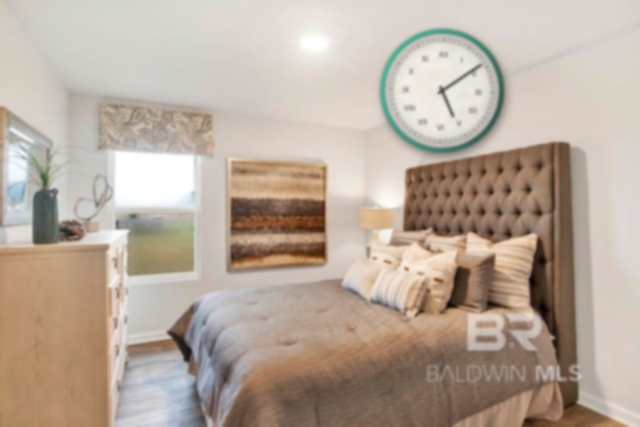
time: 5:09
